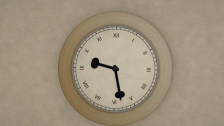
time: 9:28
